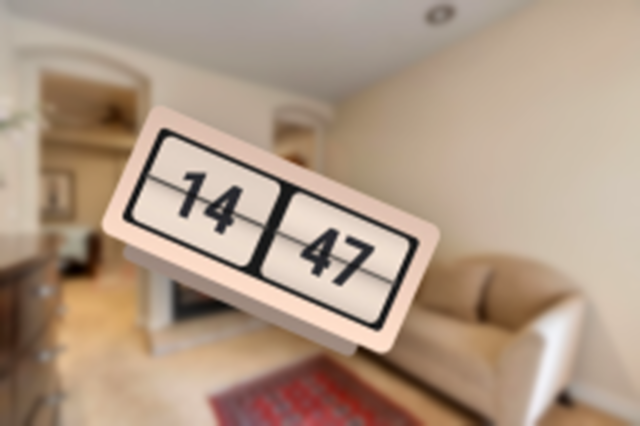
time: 14:47
